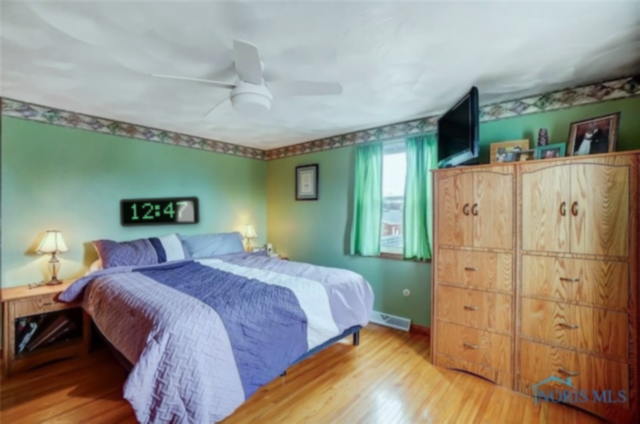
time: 12:47
